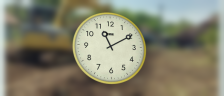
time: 11:10
